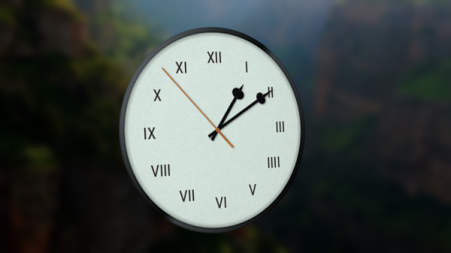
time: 1:09:53
